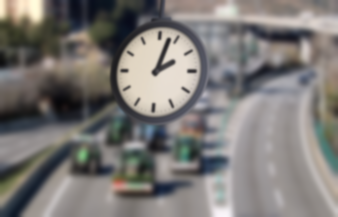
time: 2:03
